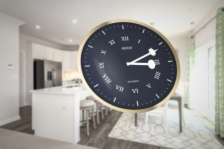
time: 3:11
